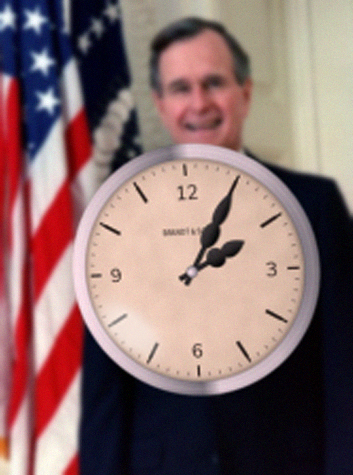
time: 2:05
